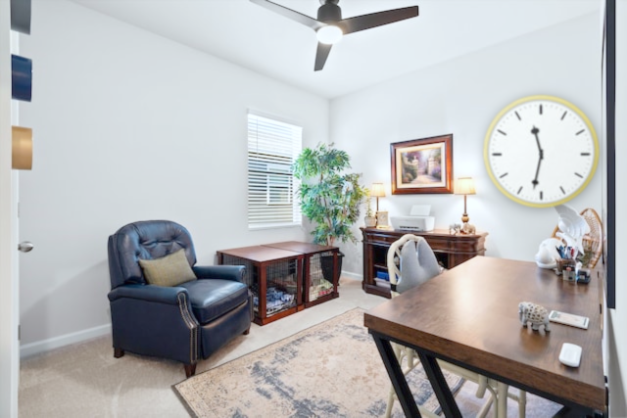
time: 11:32
